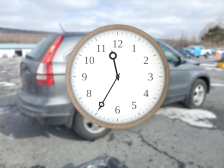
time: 11:35
